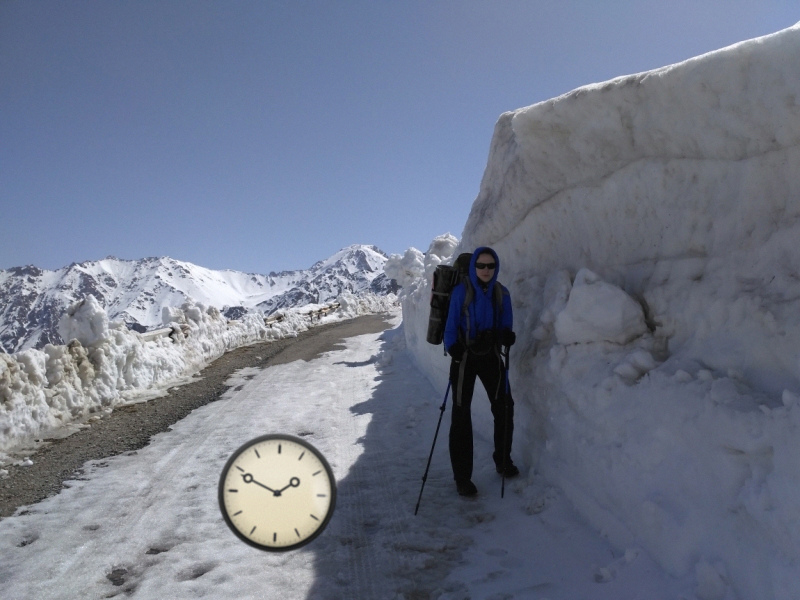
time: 1:49
